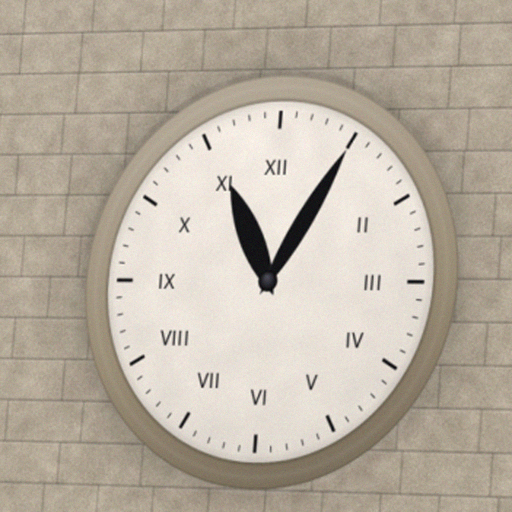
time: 11:05
